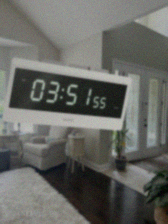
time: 3:51:55
